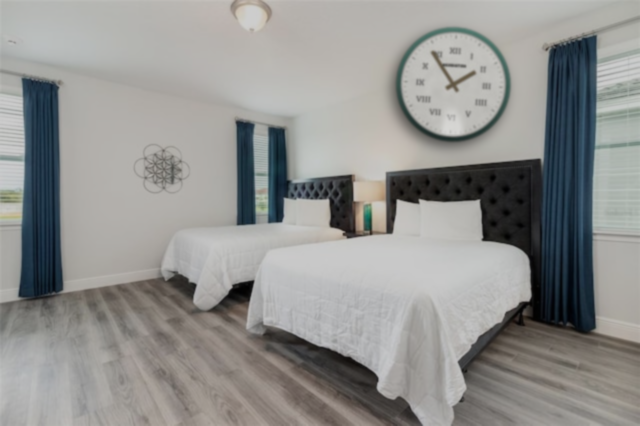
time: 1:54
